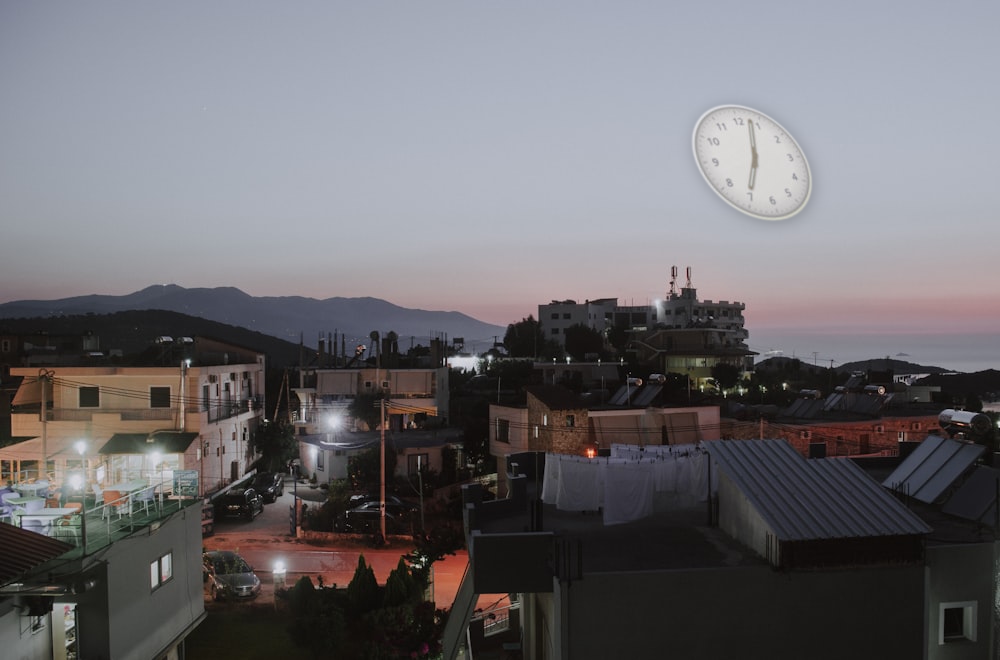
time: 7:03
